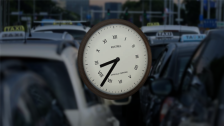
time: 8:37
